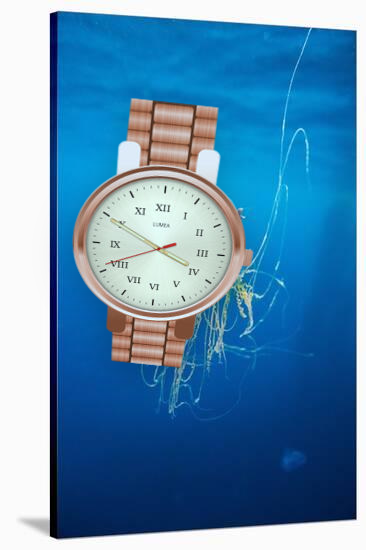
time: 3:49:41
